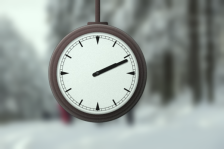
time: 2:11
